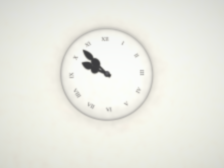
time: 9:53
